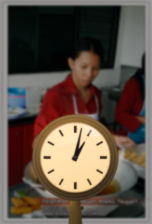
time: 1:02
